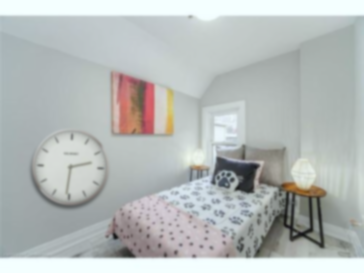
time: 2:31
